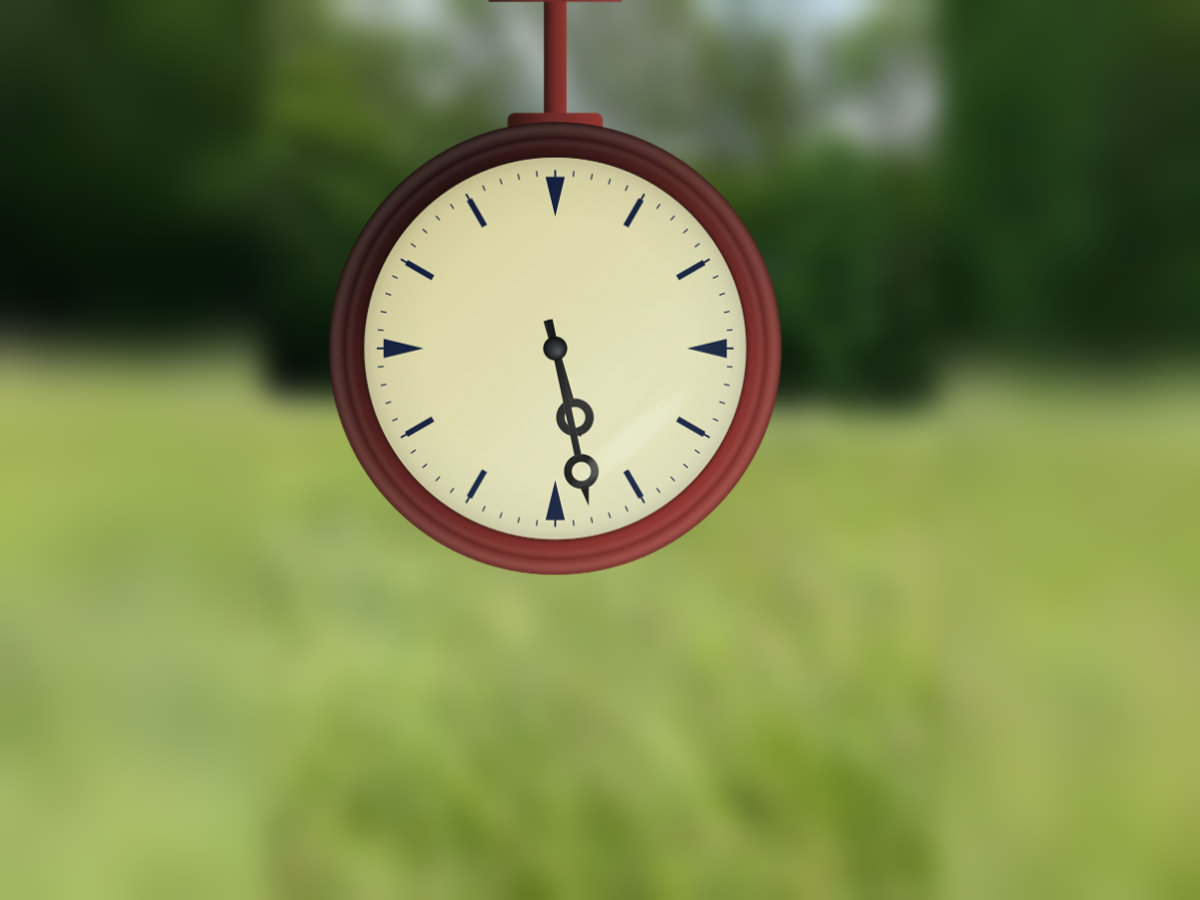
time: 5:28
